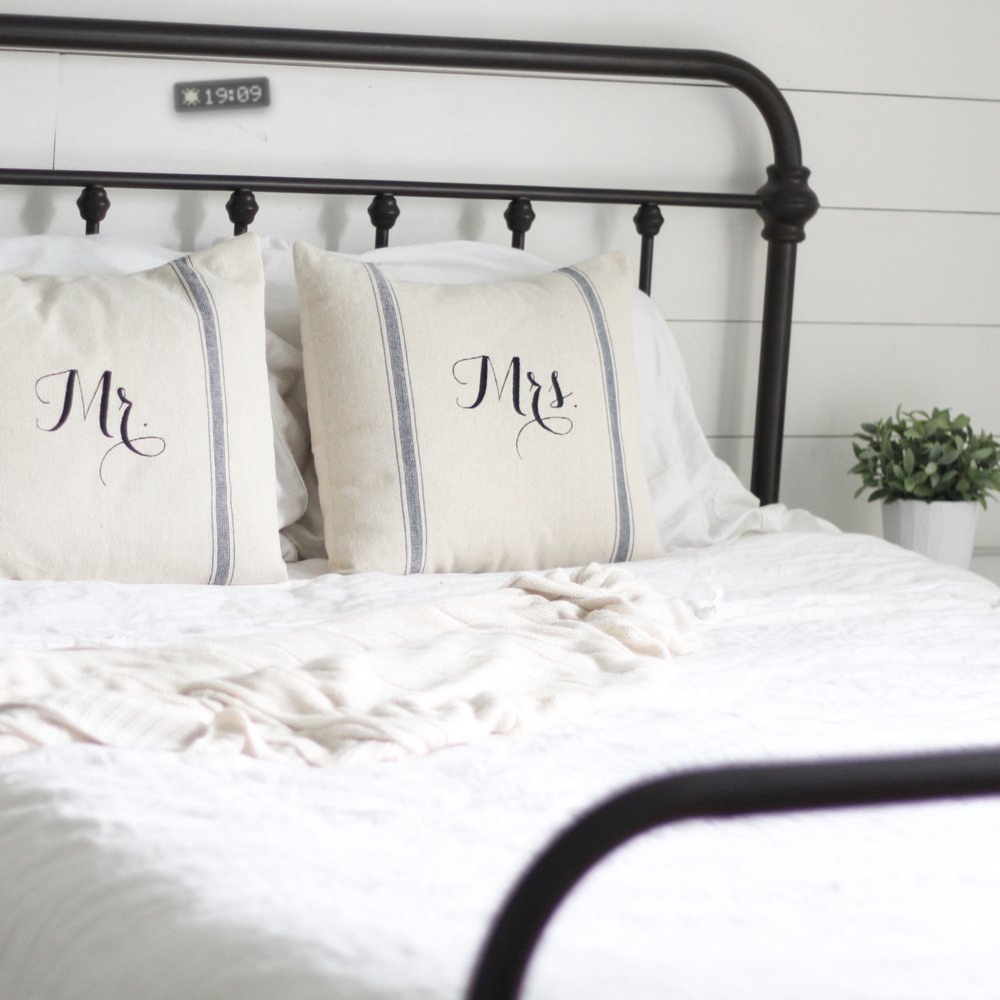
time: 19:09
